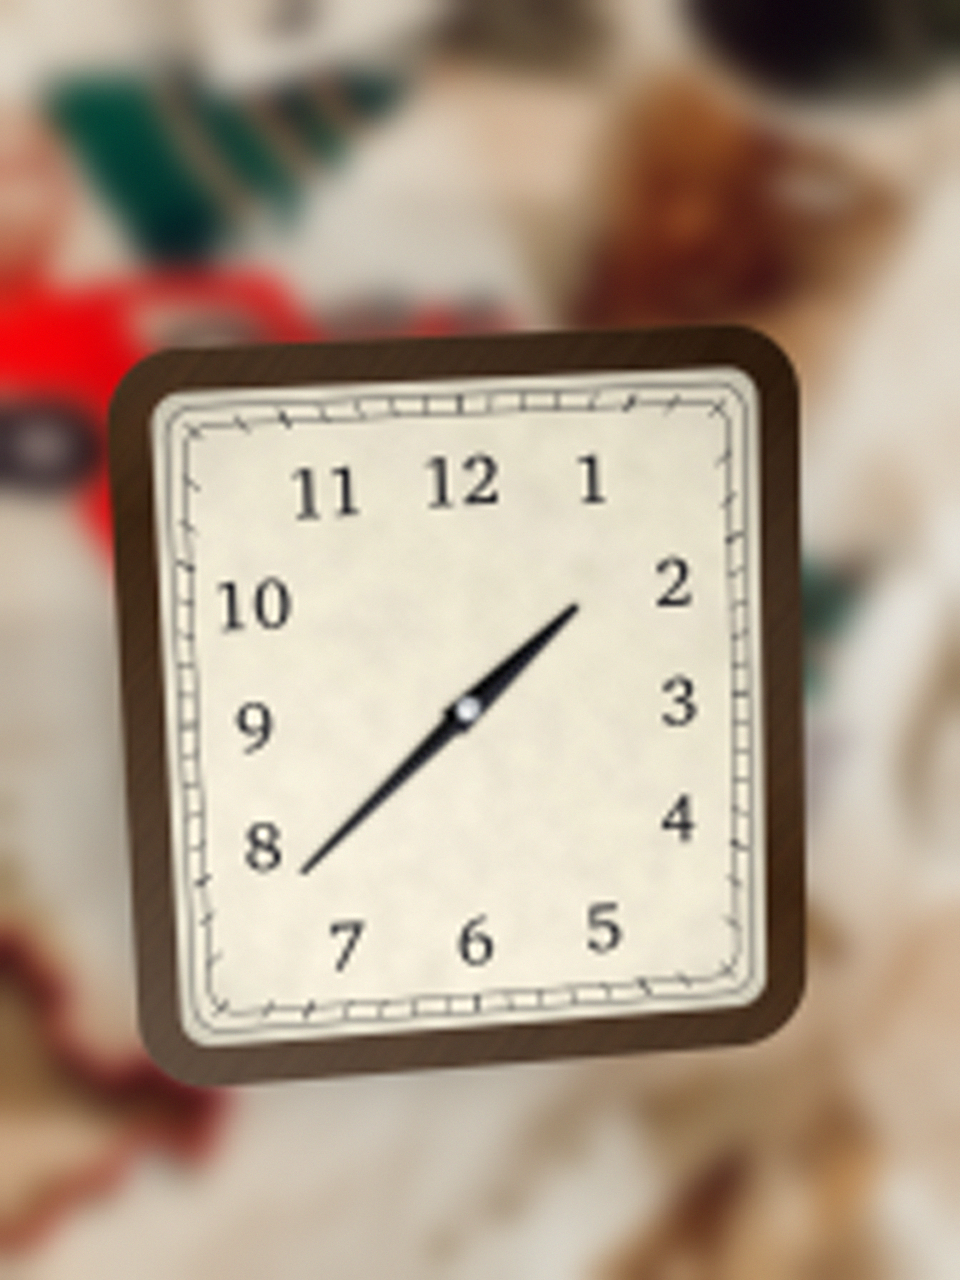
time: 1:38
